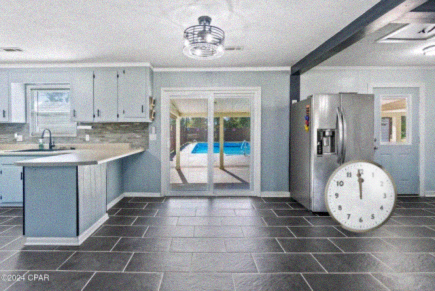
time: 11:59
